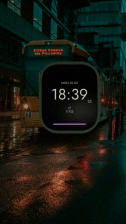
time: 18:39
